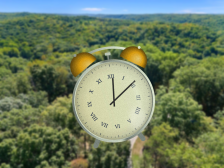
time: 12:09
